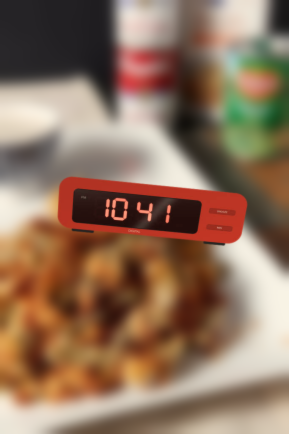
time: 10:41
